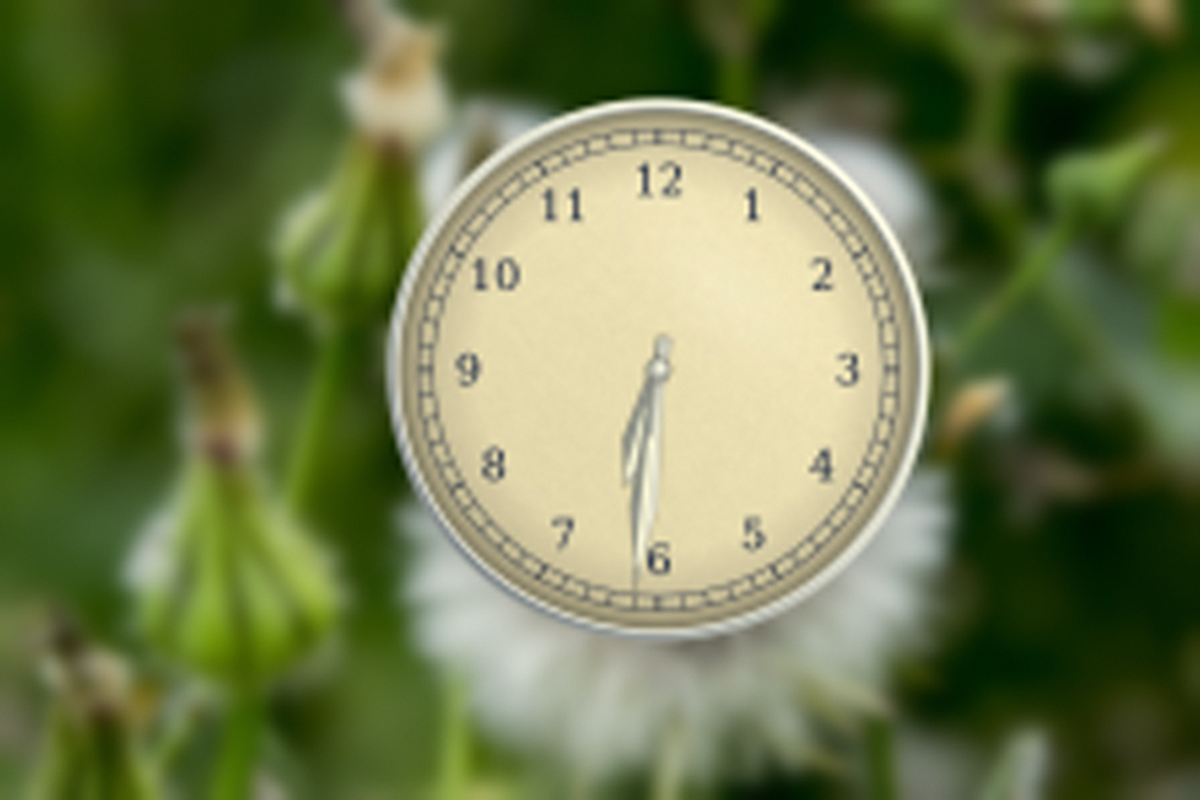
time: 6:31
